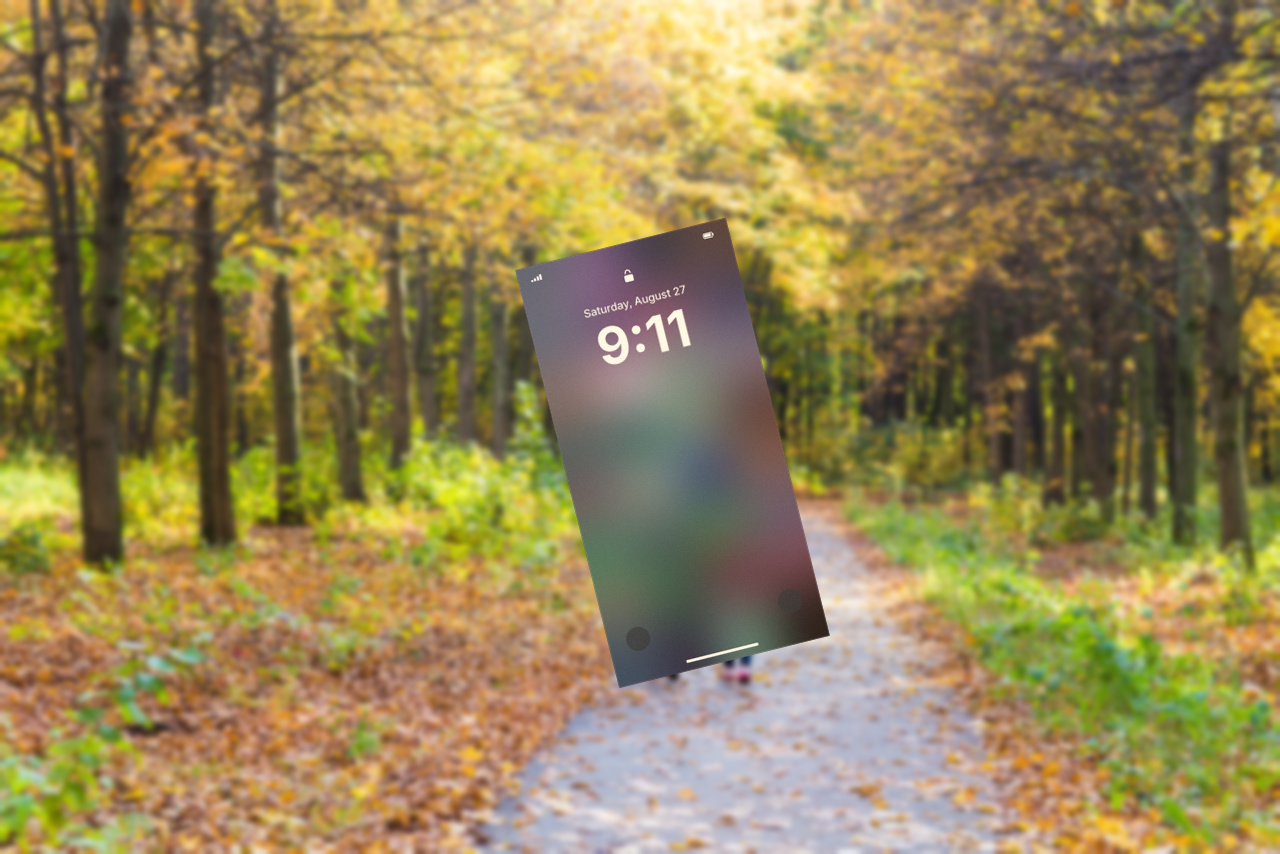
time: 9:11
